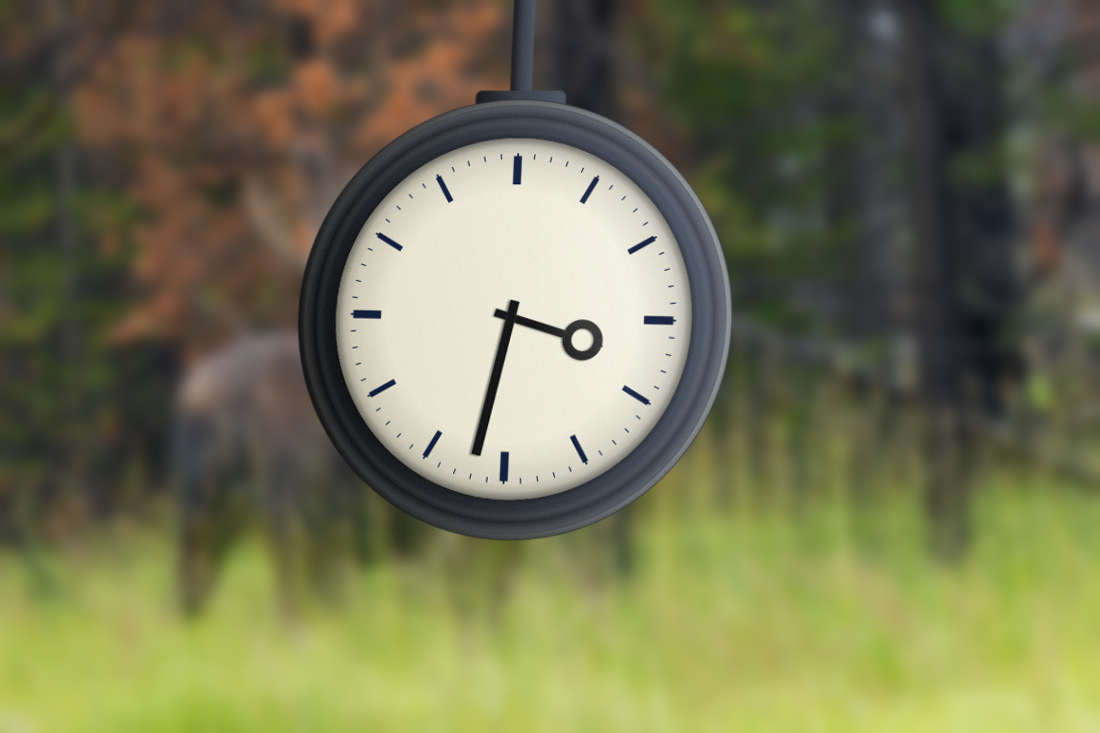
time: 3:32
